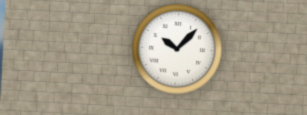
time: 10:07
